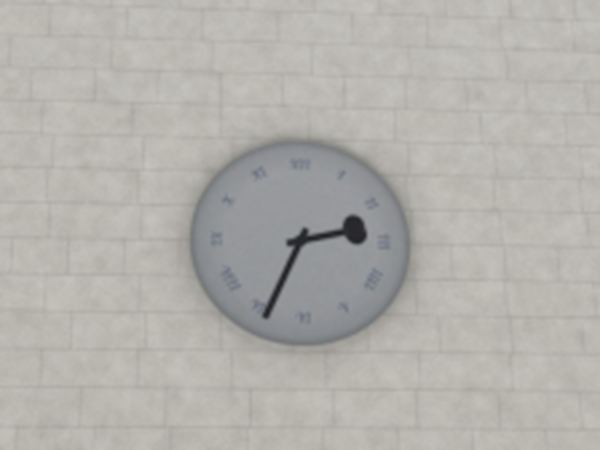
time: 2:34
